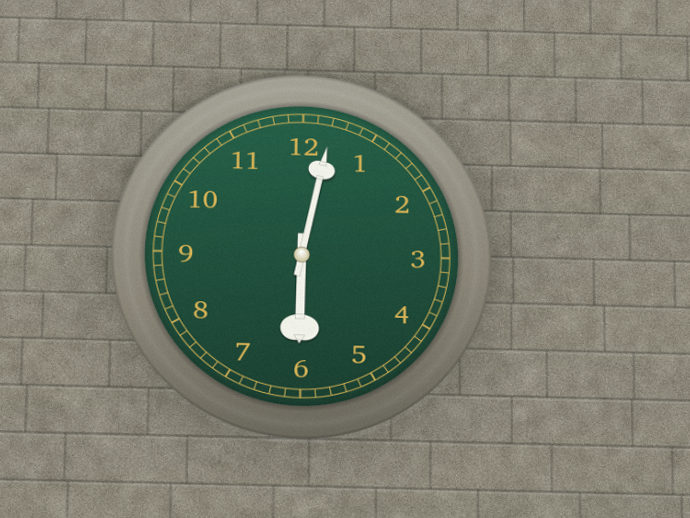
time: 6:02
